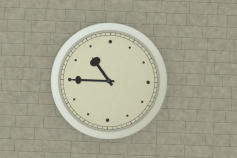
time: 10:45
